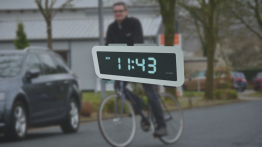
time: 11:43
